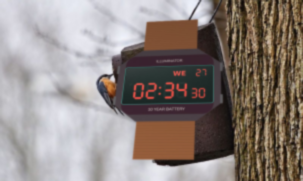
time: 2:34:30
